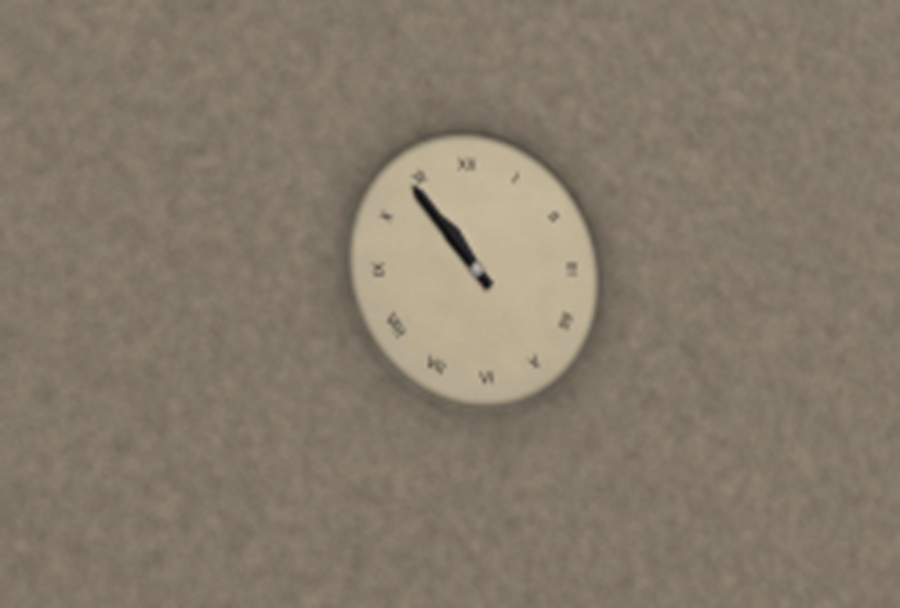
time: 10:54
